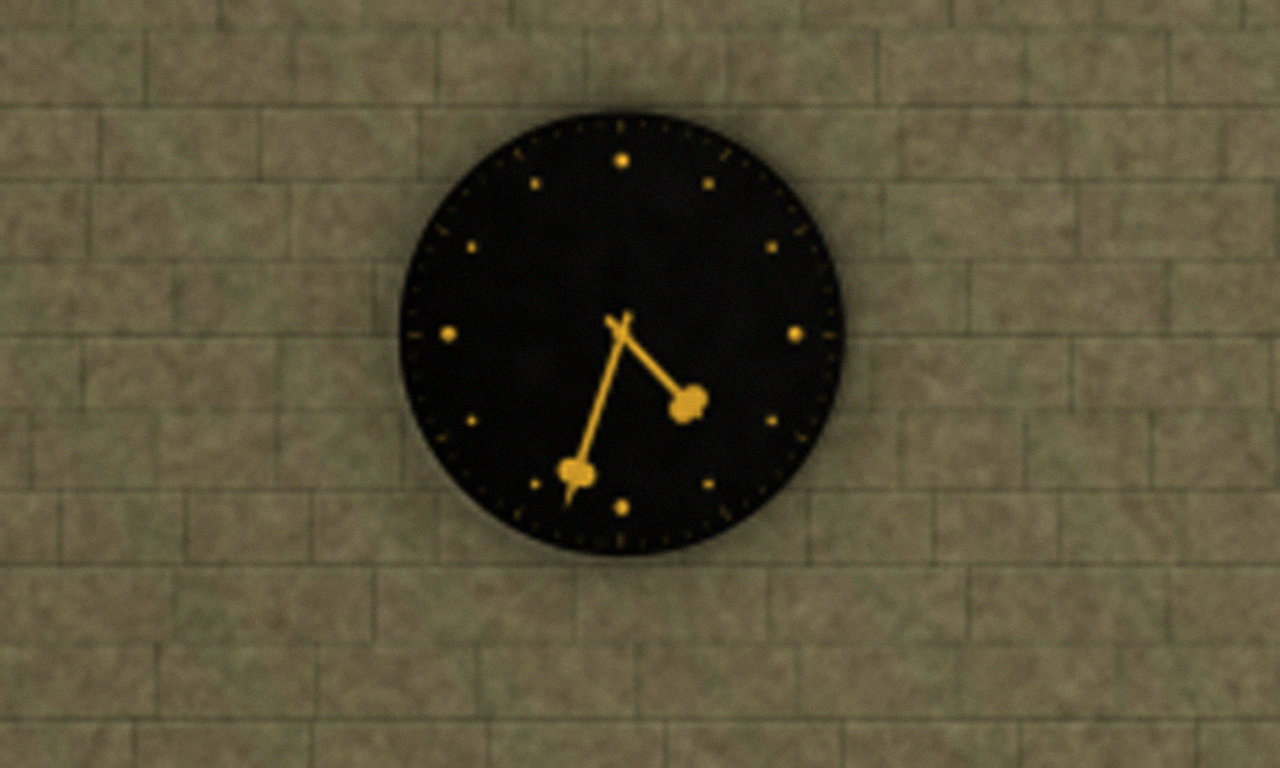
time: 4:33
